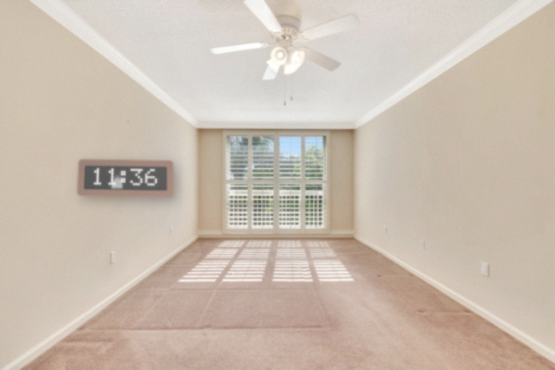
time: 11:36
